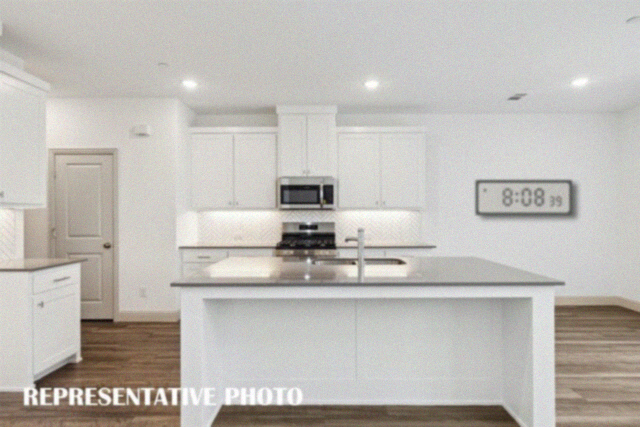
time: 8:08
